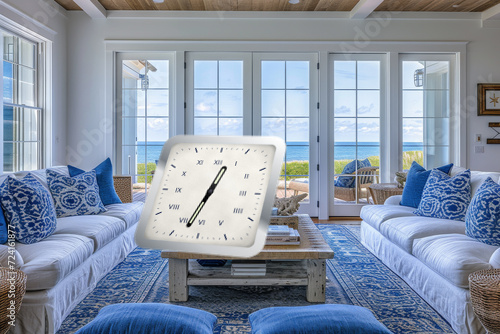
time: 12:33
